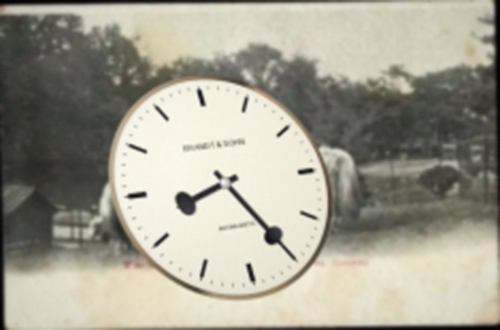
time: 8:25
